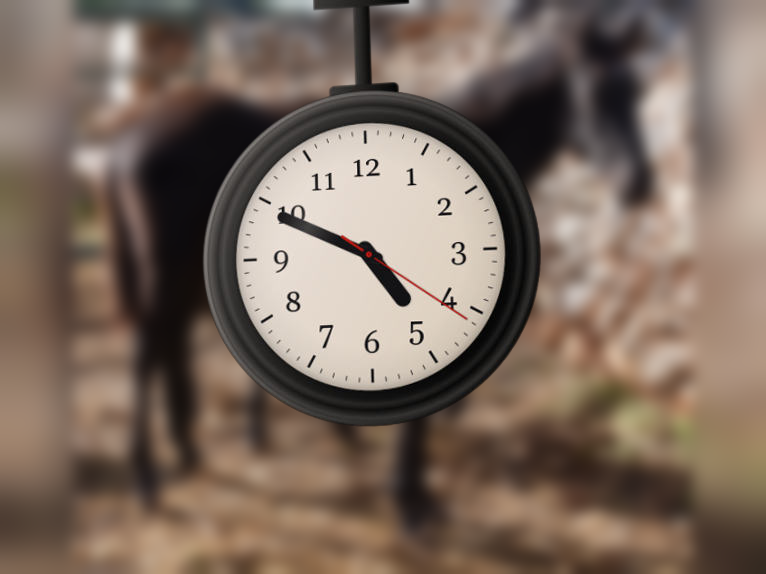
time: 4:49:21
